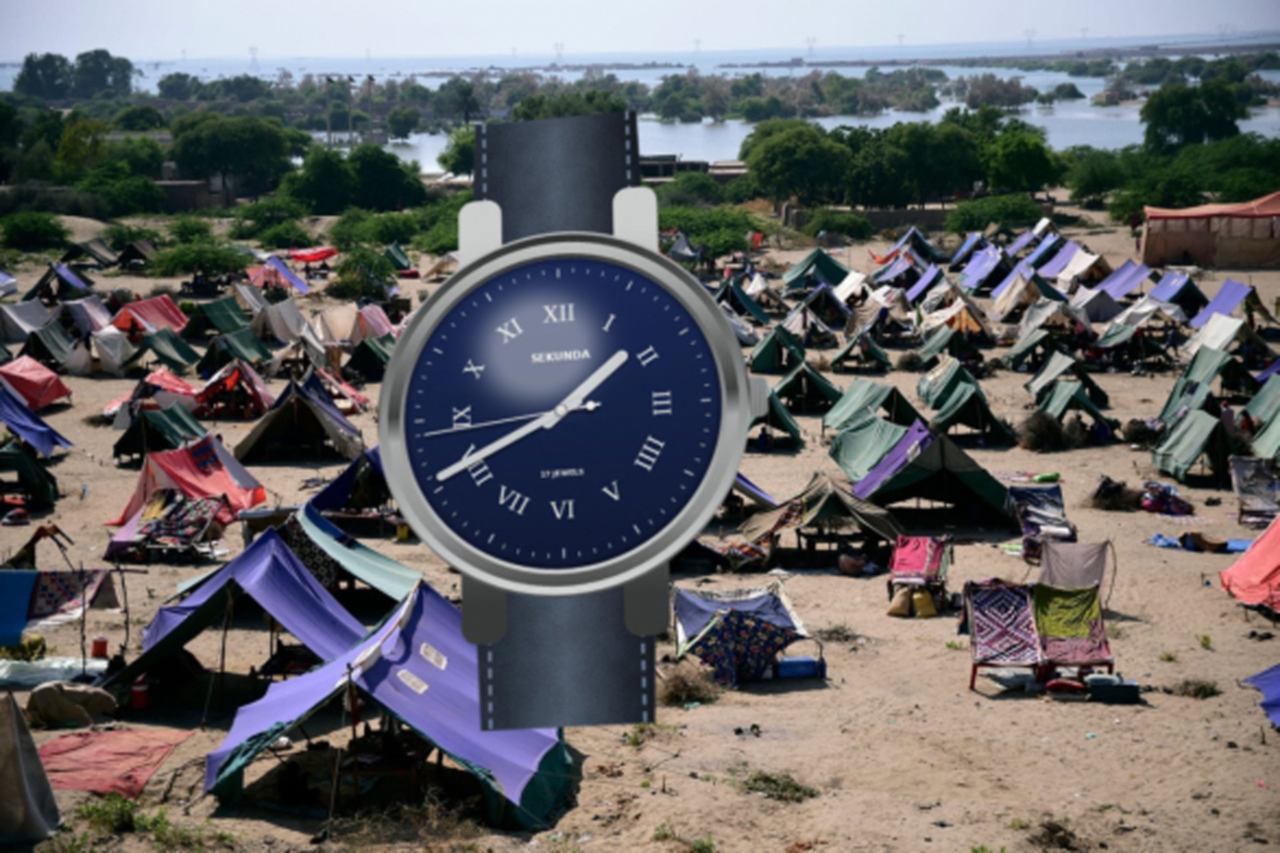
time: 1:40:44
